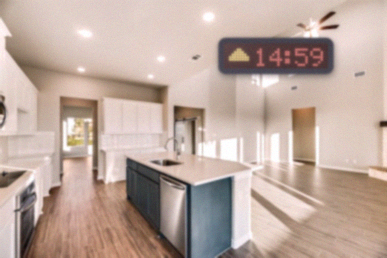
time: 14:59
